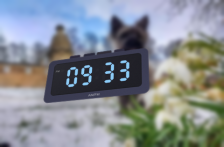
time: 9:33
